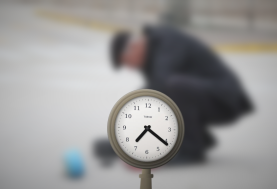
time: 7:21
